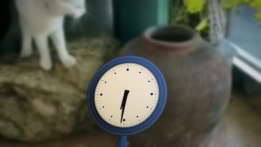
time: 6:31
